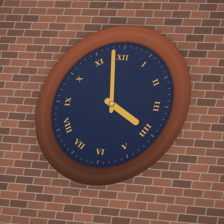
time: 3:58
